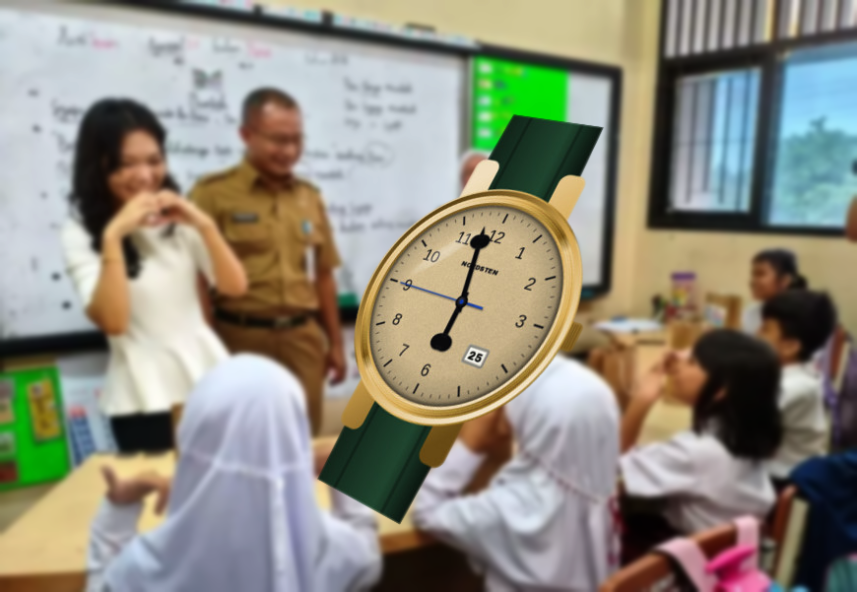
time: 5:57:45
